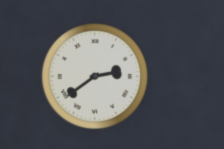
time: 2:39
